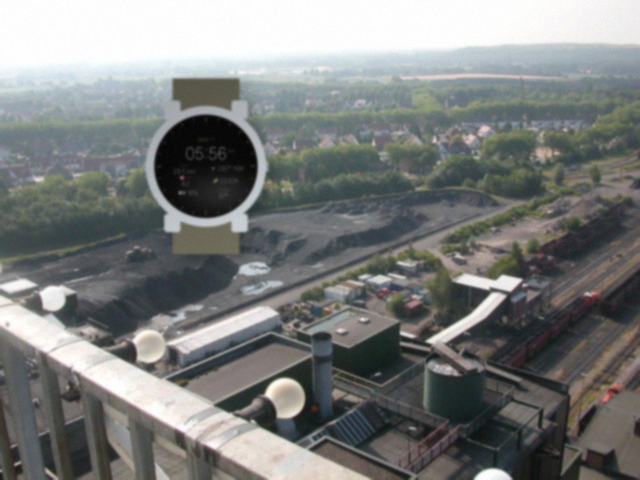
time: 5:56
